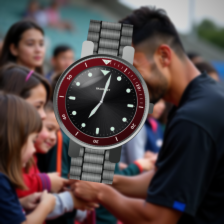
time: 7:02
